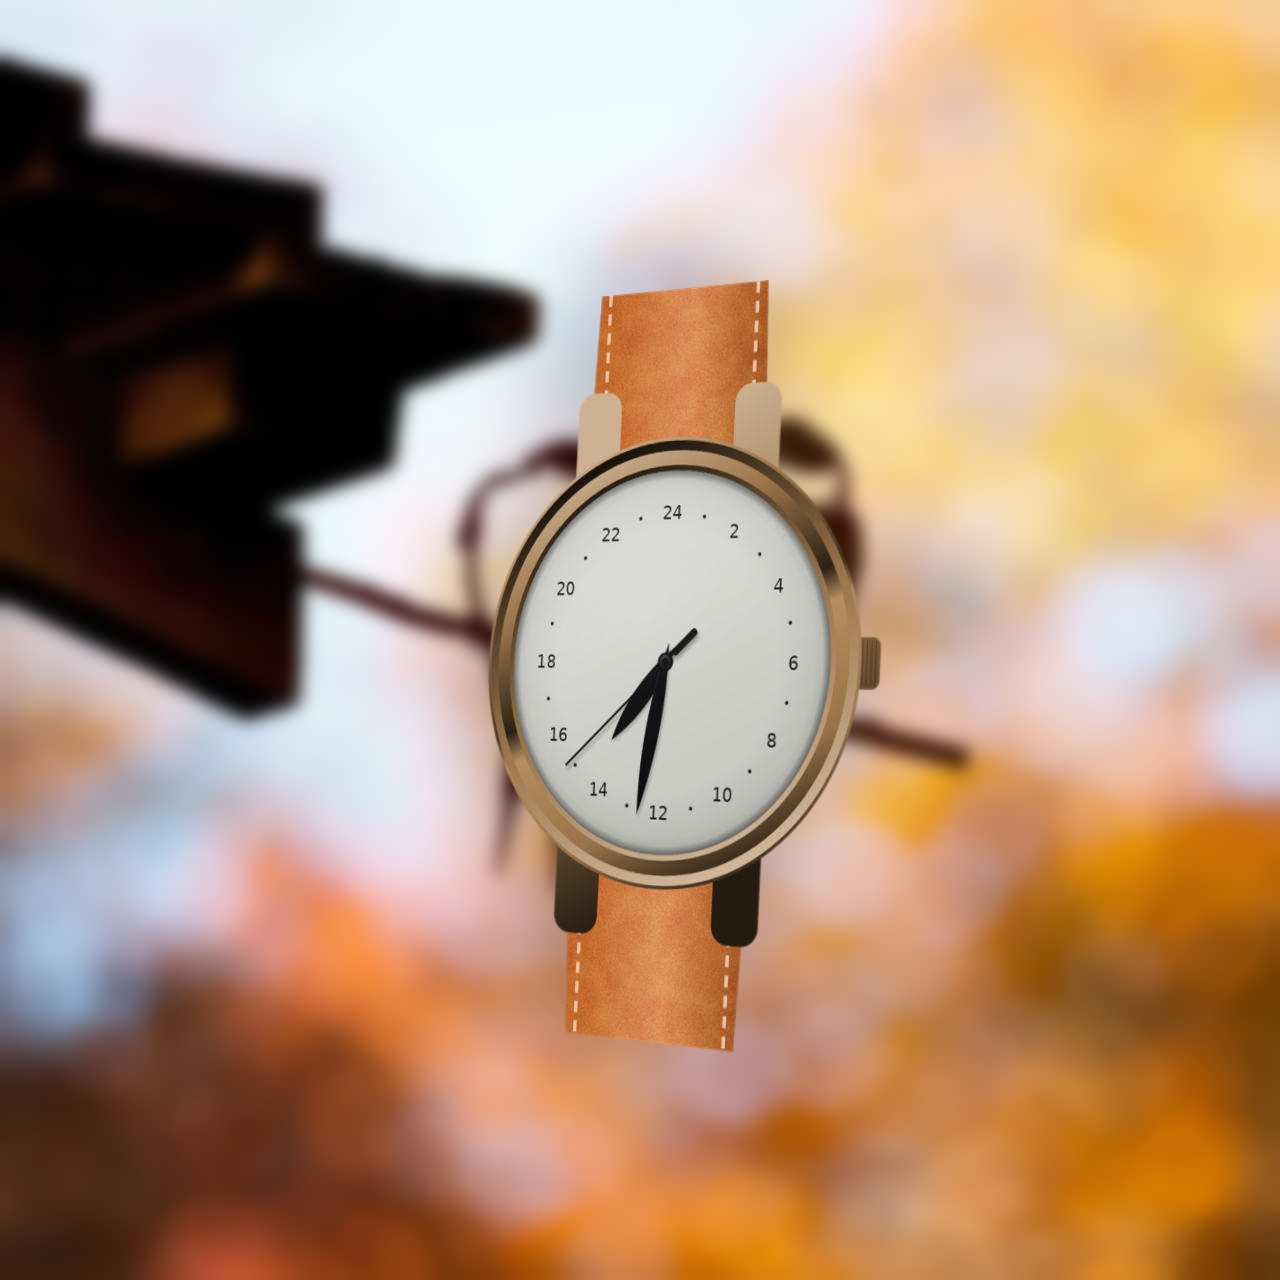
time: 14:31:38
